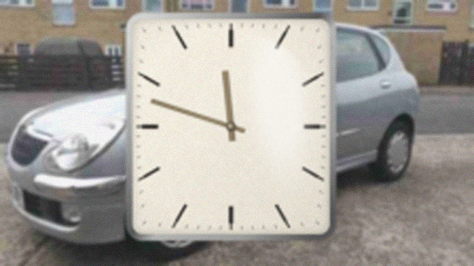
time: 11:48
